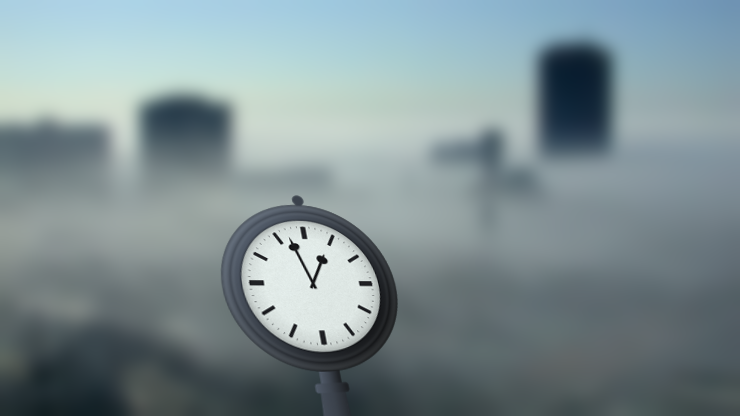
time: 12:57
